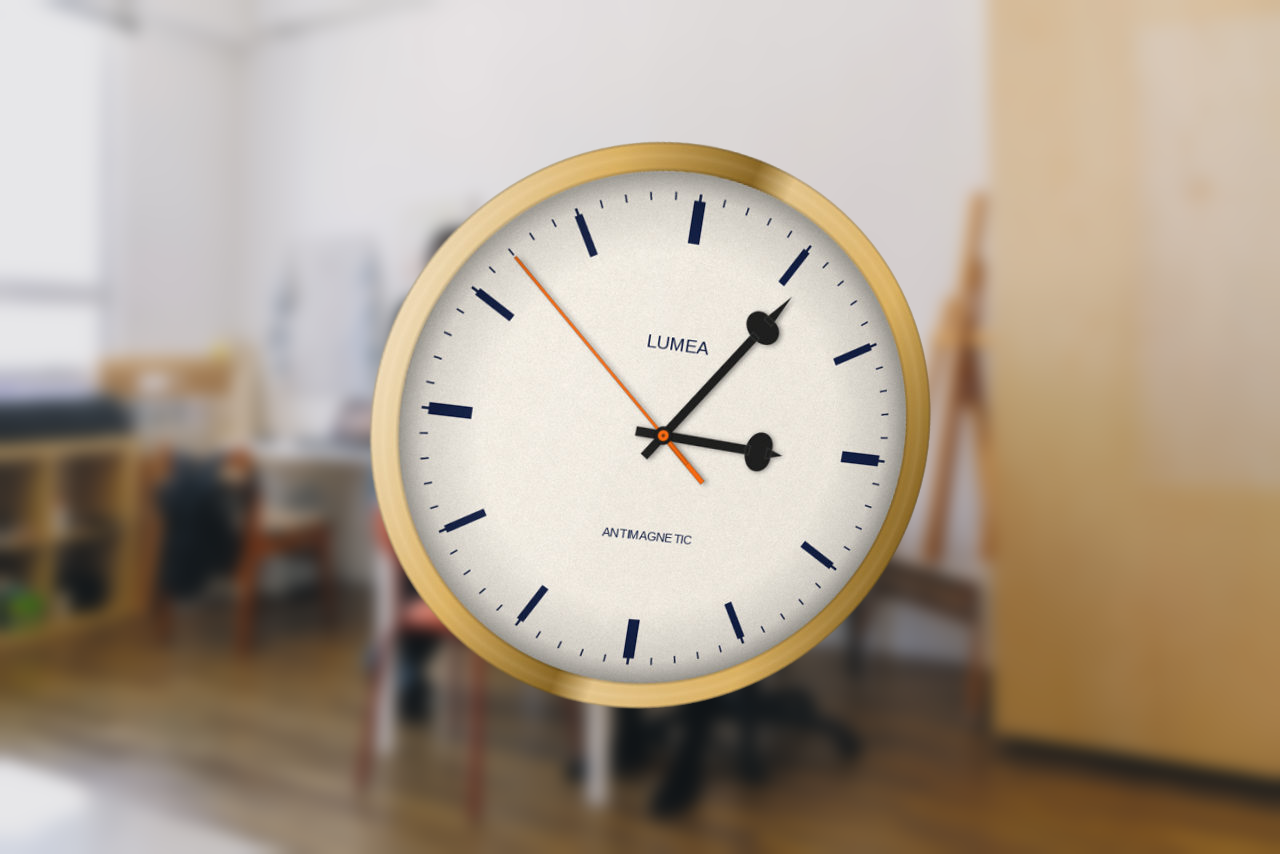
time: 3:05:52
